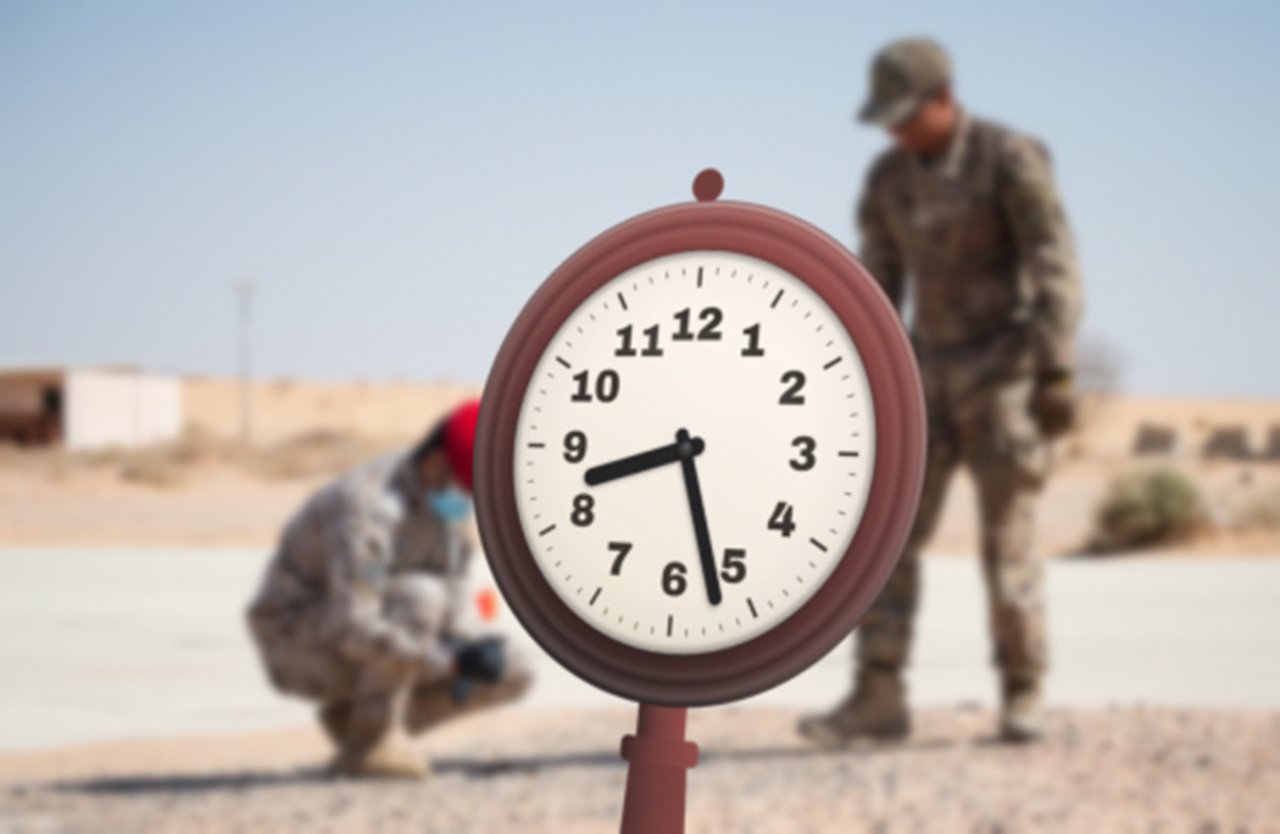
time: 8:27
